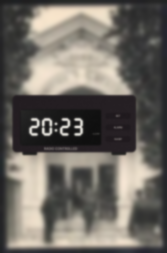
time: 20:23
